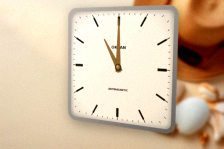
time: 11:00
